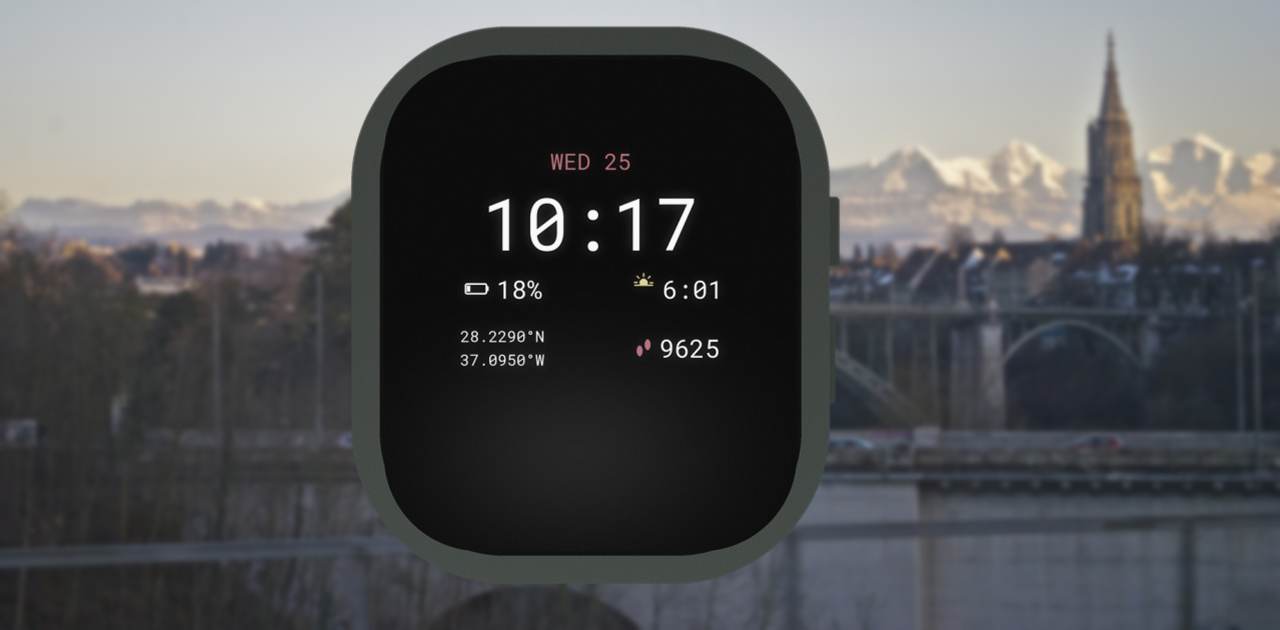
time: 10:17
